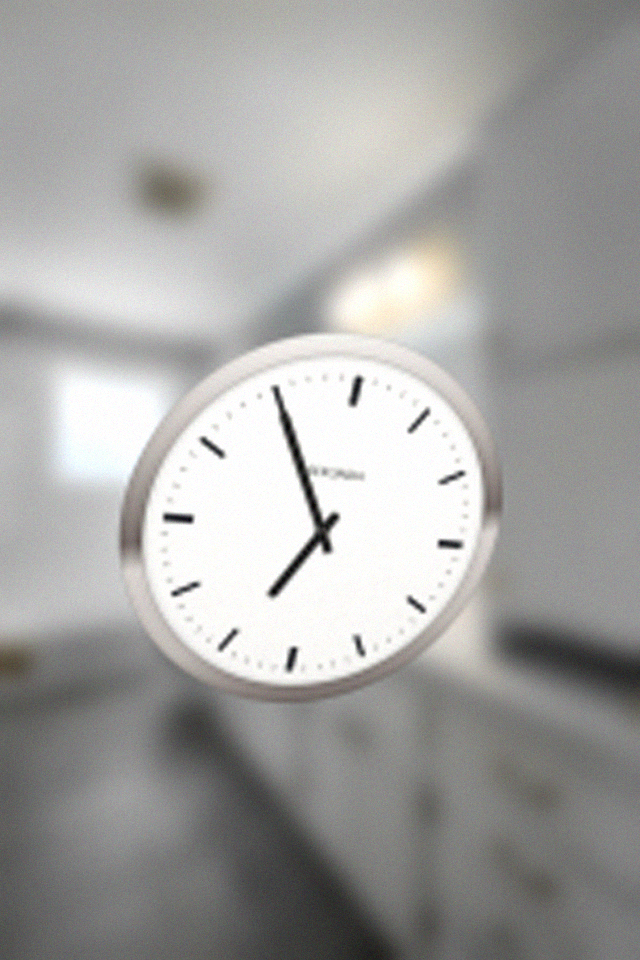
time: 6:55
